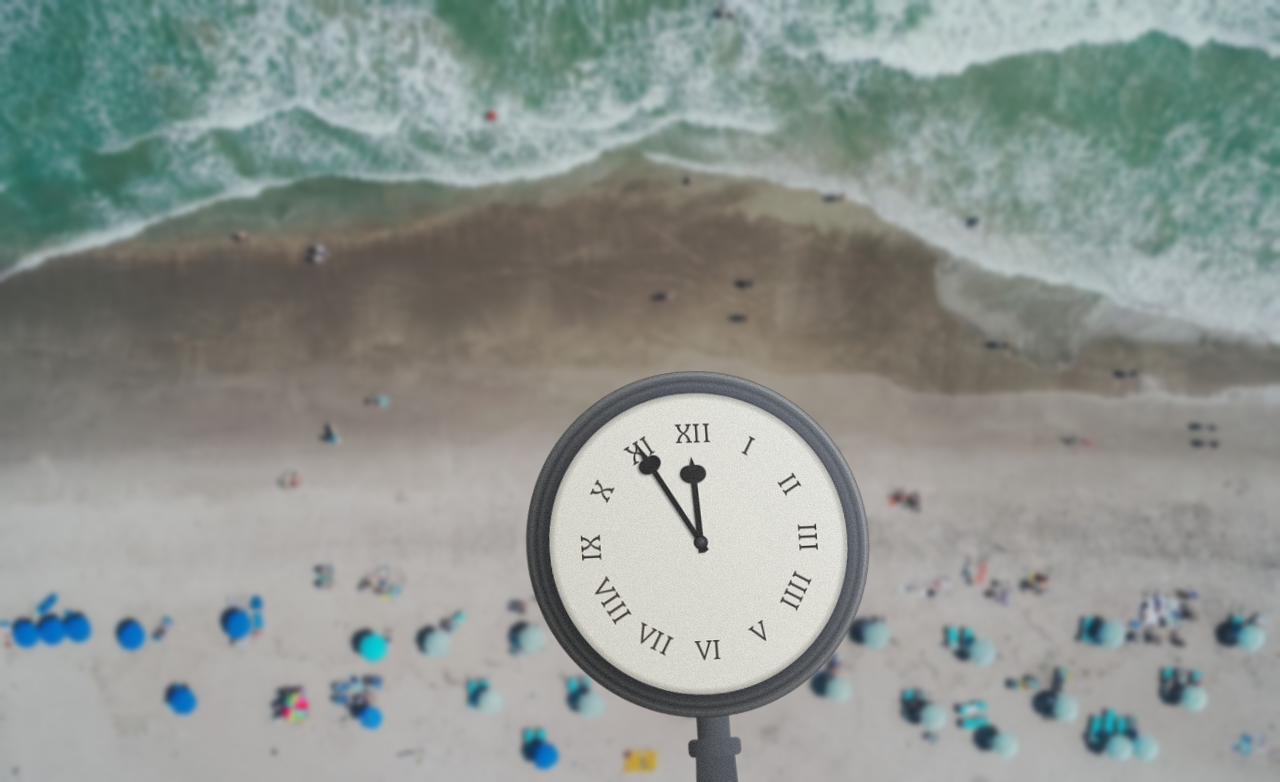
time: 11:55
